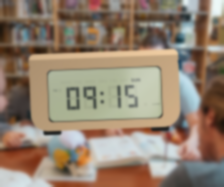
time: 9:15
